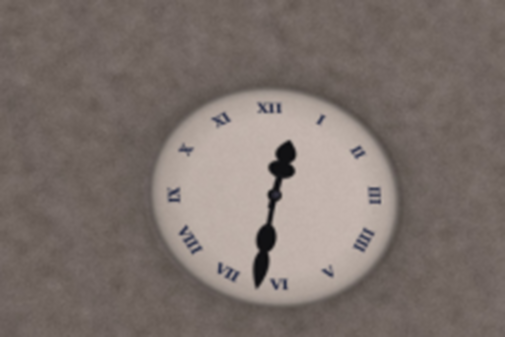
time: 12:32
